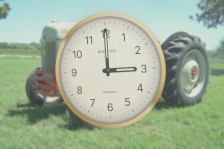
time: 3:00
